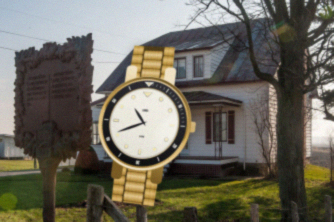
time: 10:41
